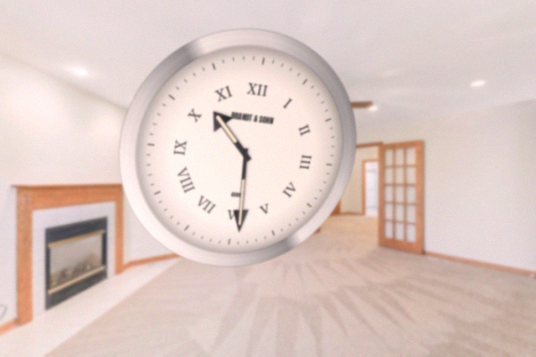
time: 10:29
